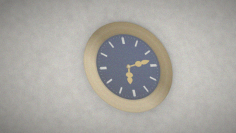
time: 6:13
